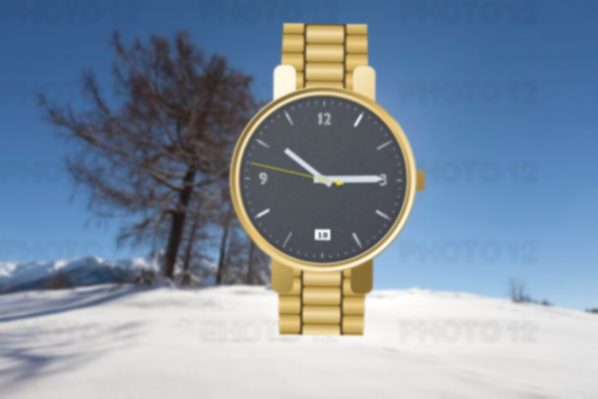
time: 10:14:47
